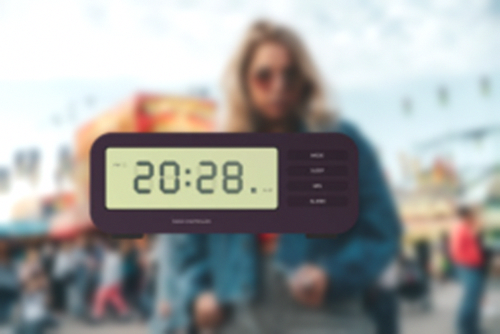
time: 20:28
